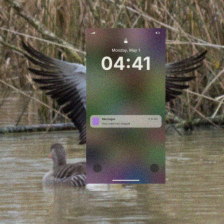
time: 4:41
